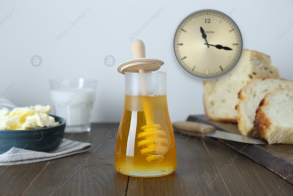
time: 11:17
